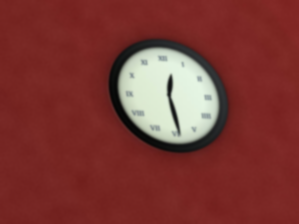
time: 12:29
